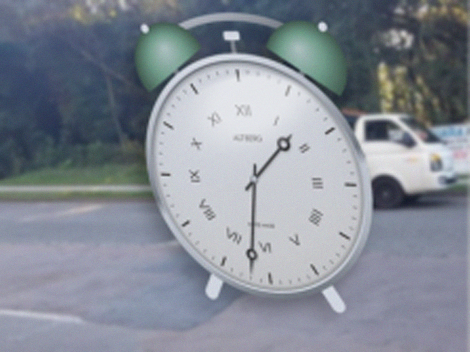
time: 1:32
